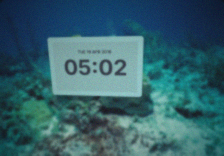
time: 5:02
